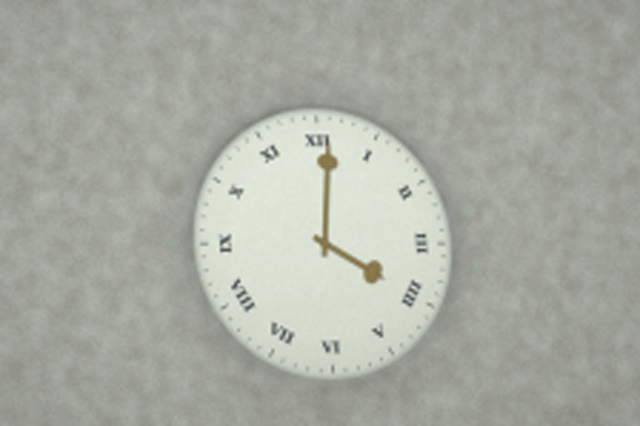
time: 4:01
